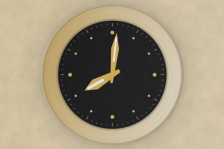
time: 8:01
